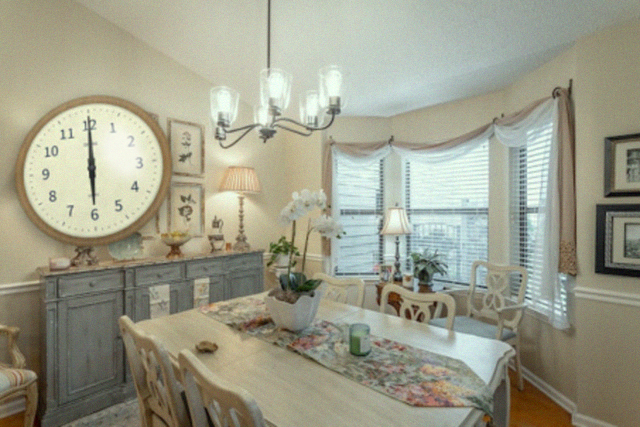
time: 6:00
